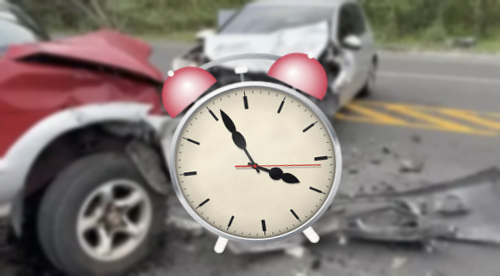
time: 3:56:16
